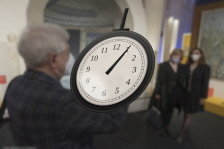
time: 1:05
